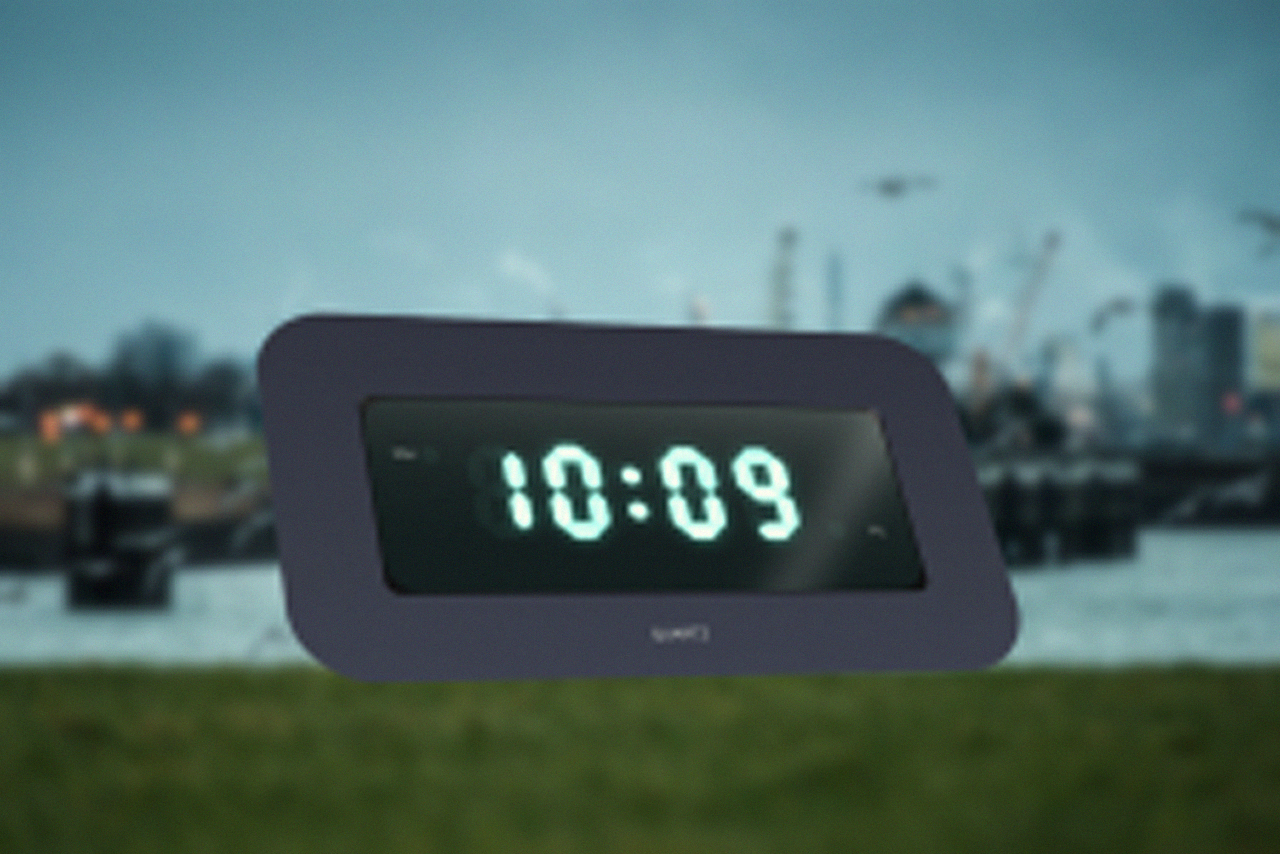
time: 10:09
